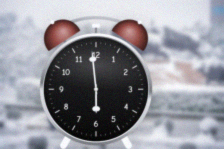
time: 5:59
